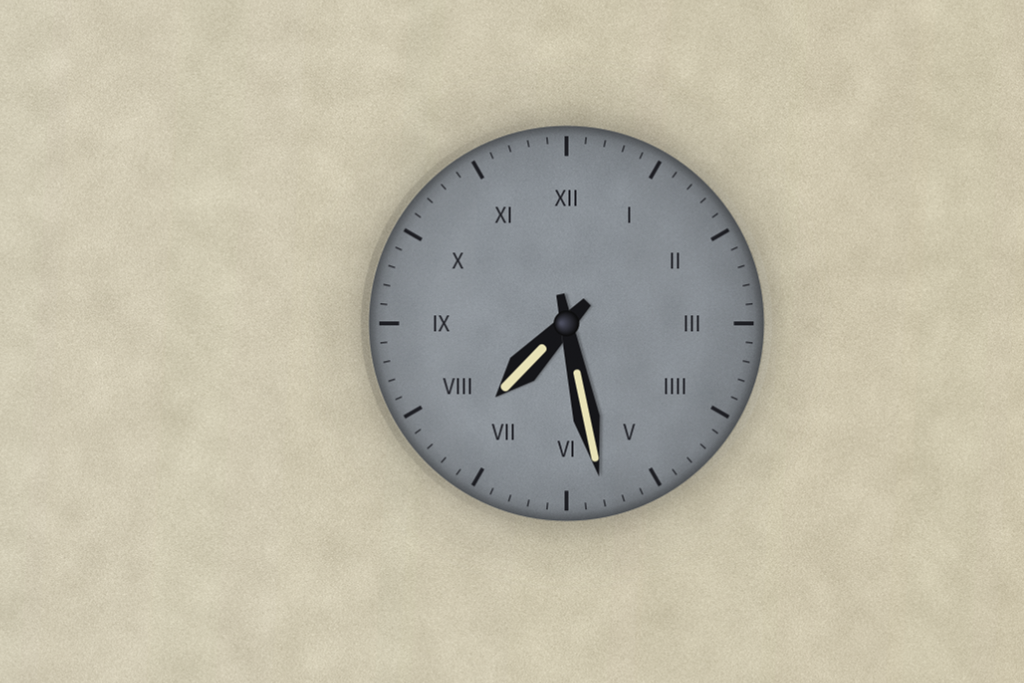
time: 7:28
